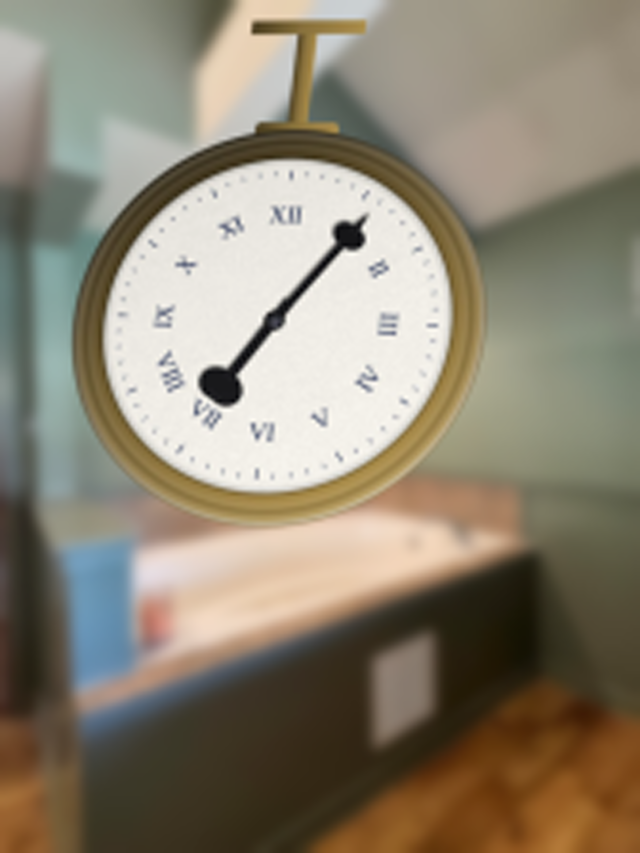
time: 7:06
